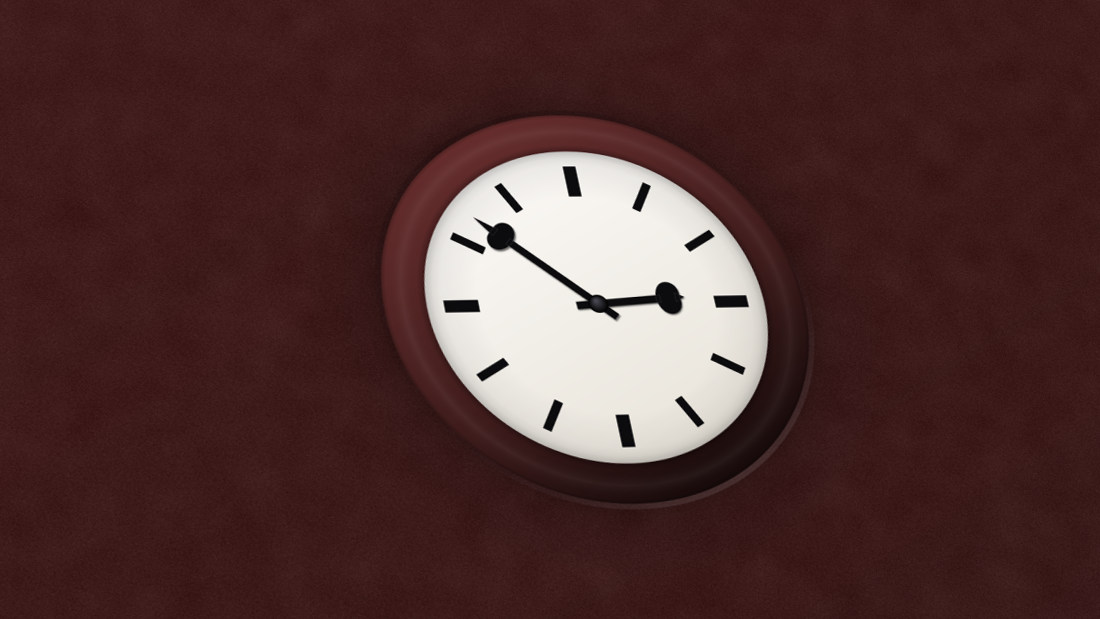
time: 2:52
